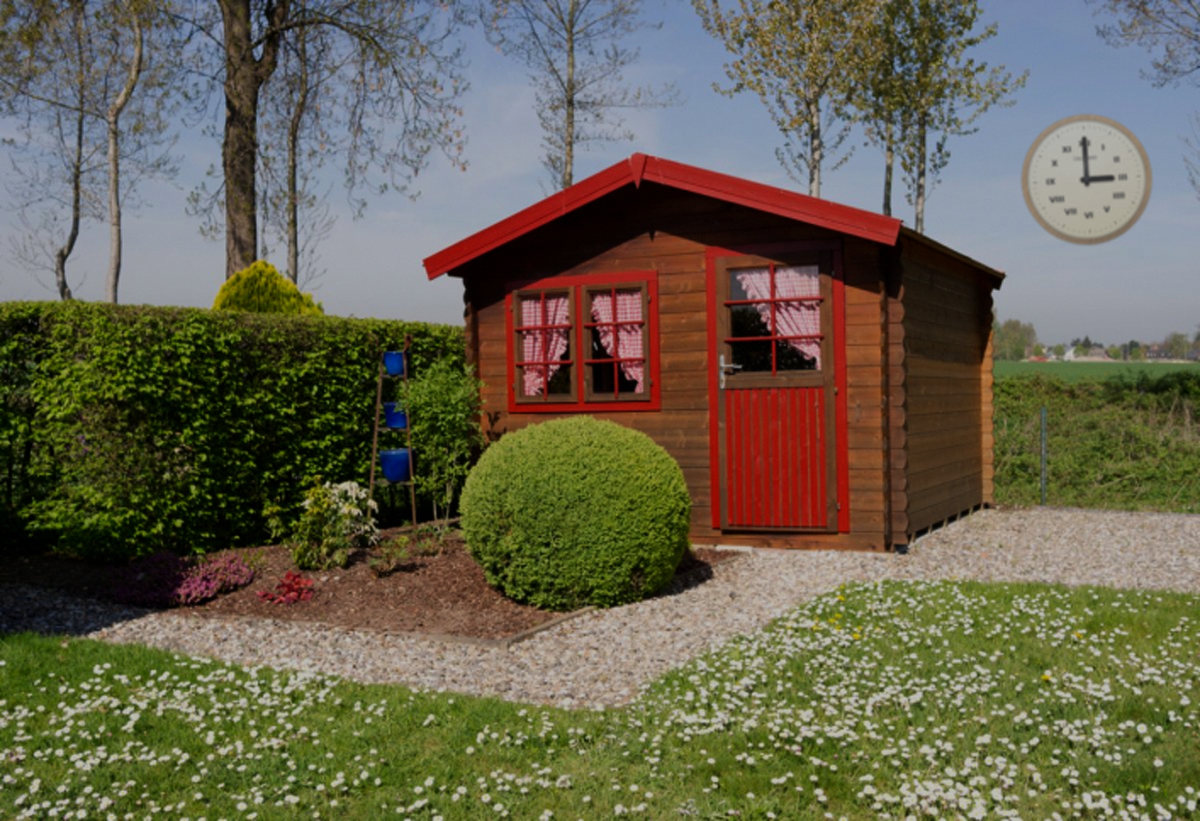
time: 3:00
